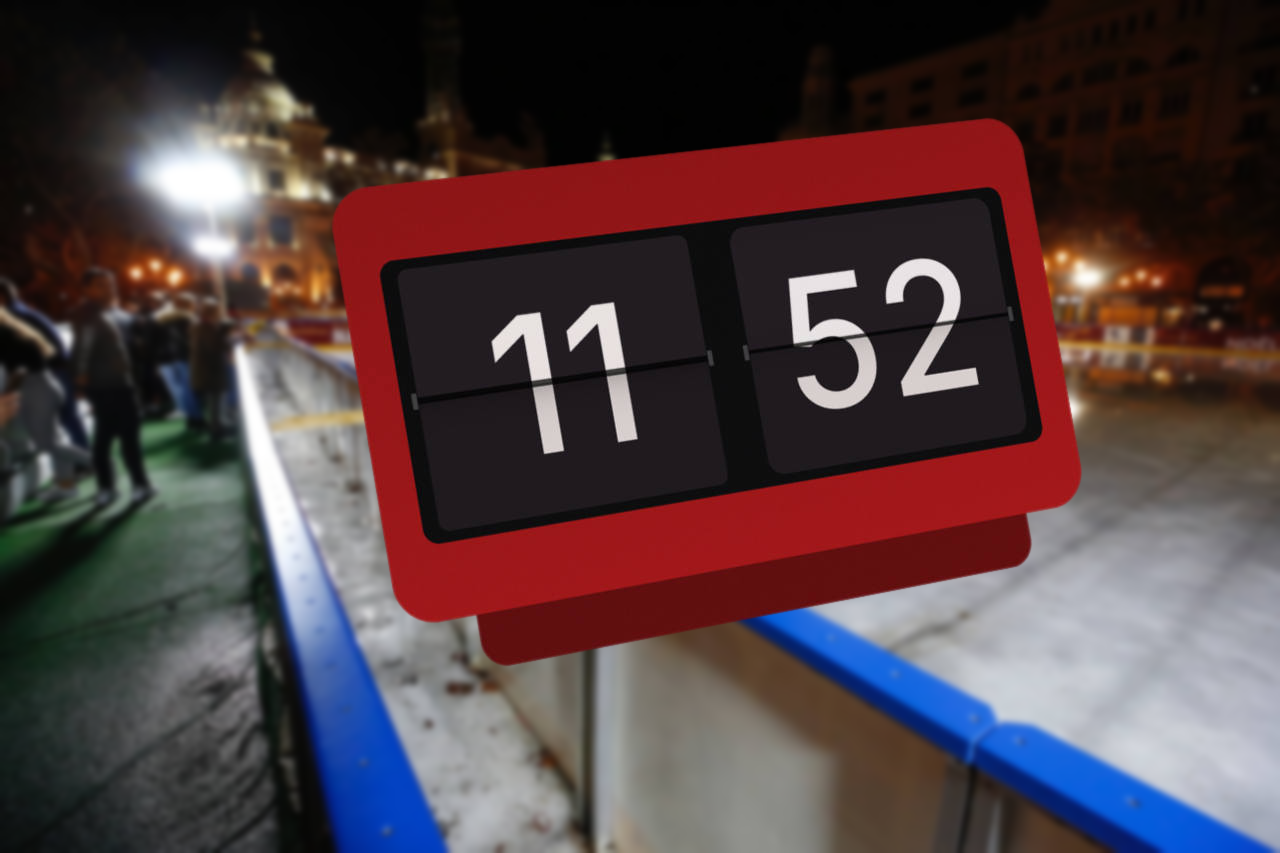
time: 11:52
